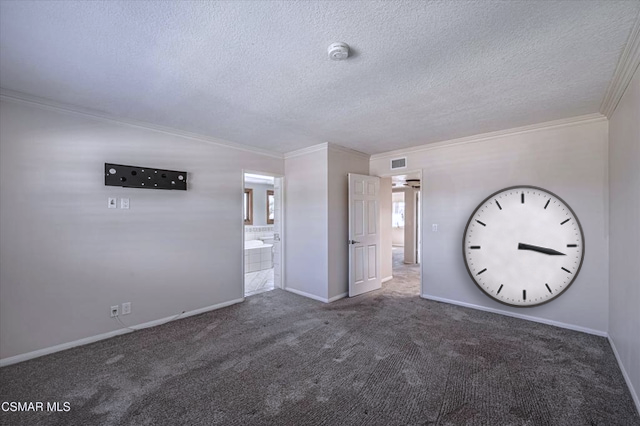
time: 3:17
